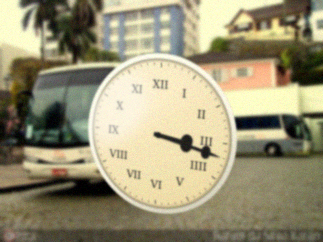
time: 3:17
